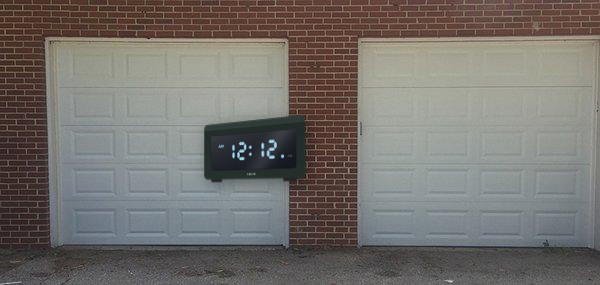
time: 12:12
